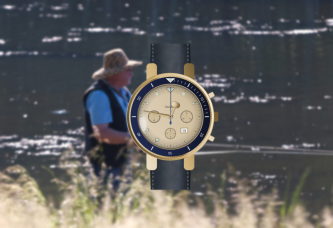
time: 12:47
